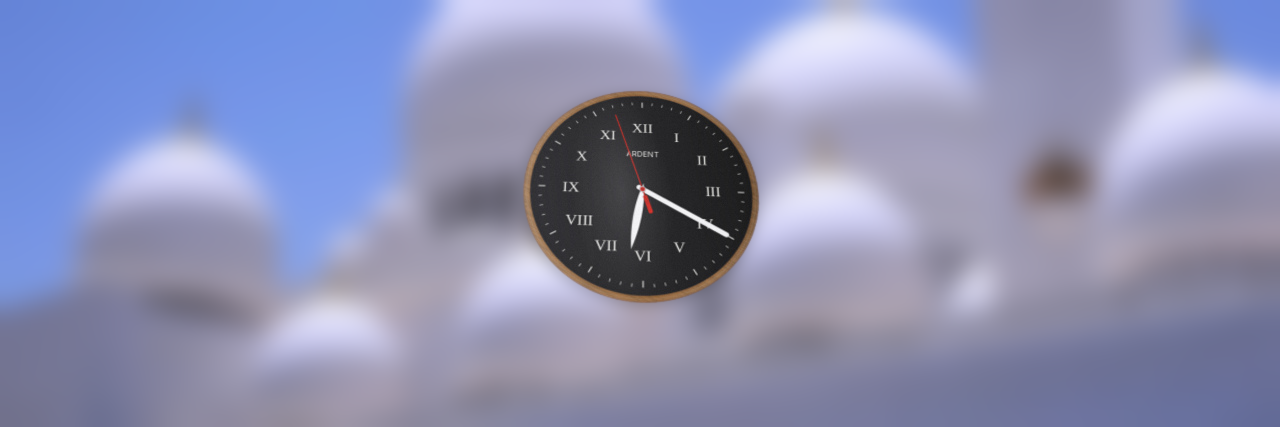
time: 6:19:57
